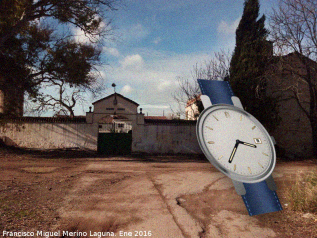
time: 3:37
